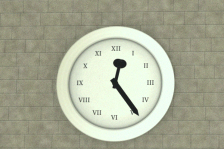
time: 12:24
